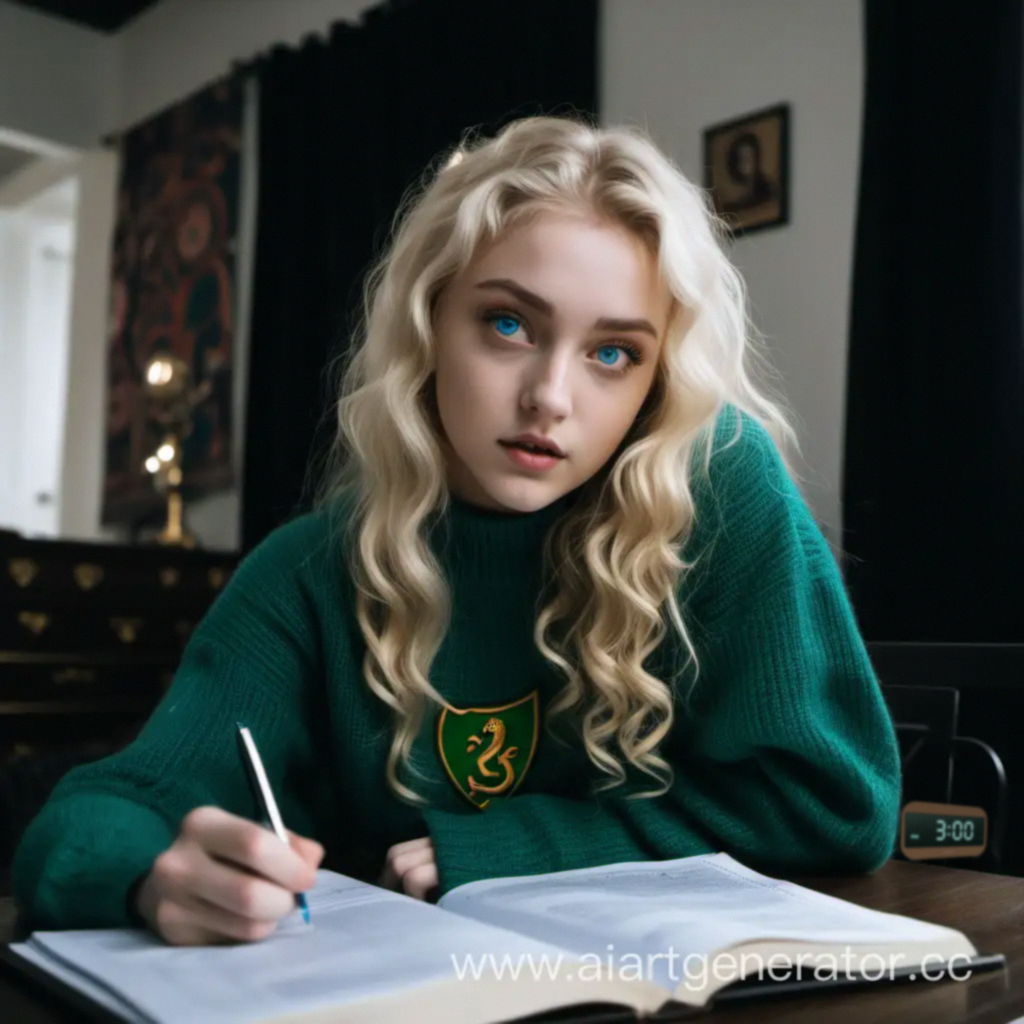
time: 3:00
